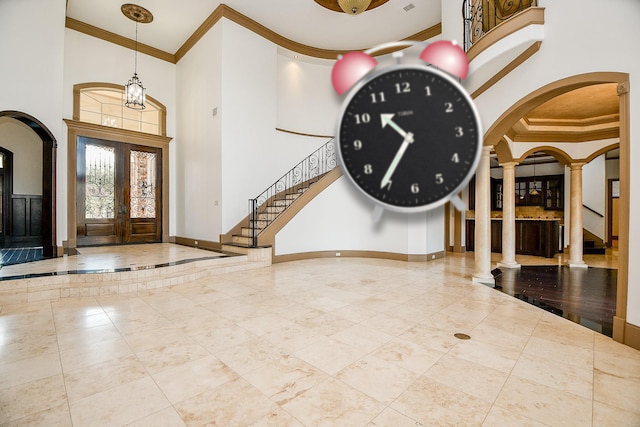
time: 10:36
